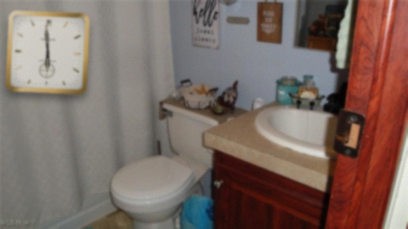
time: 5:59
